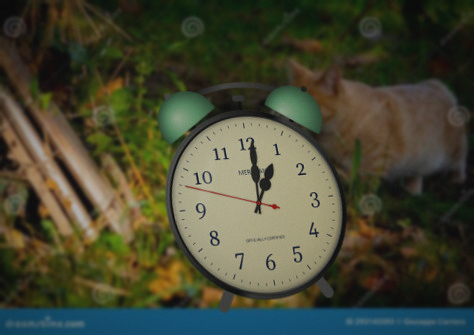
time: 1:00:48
